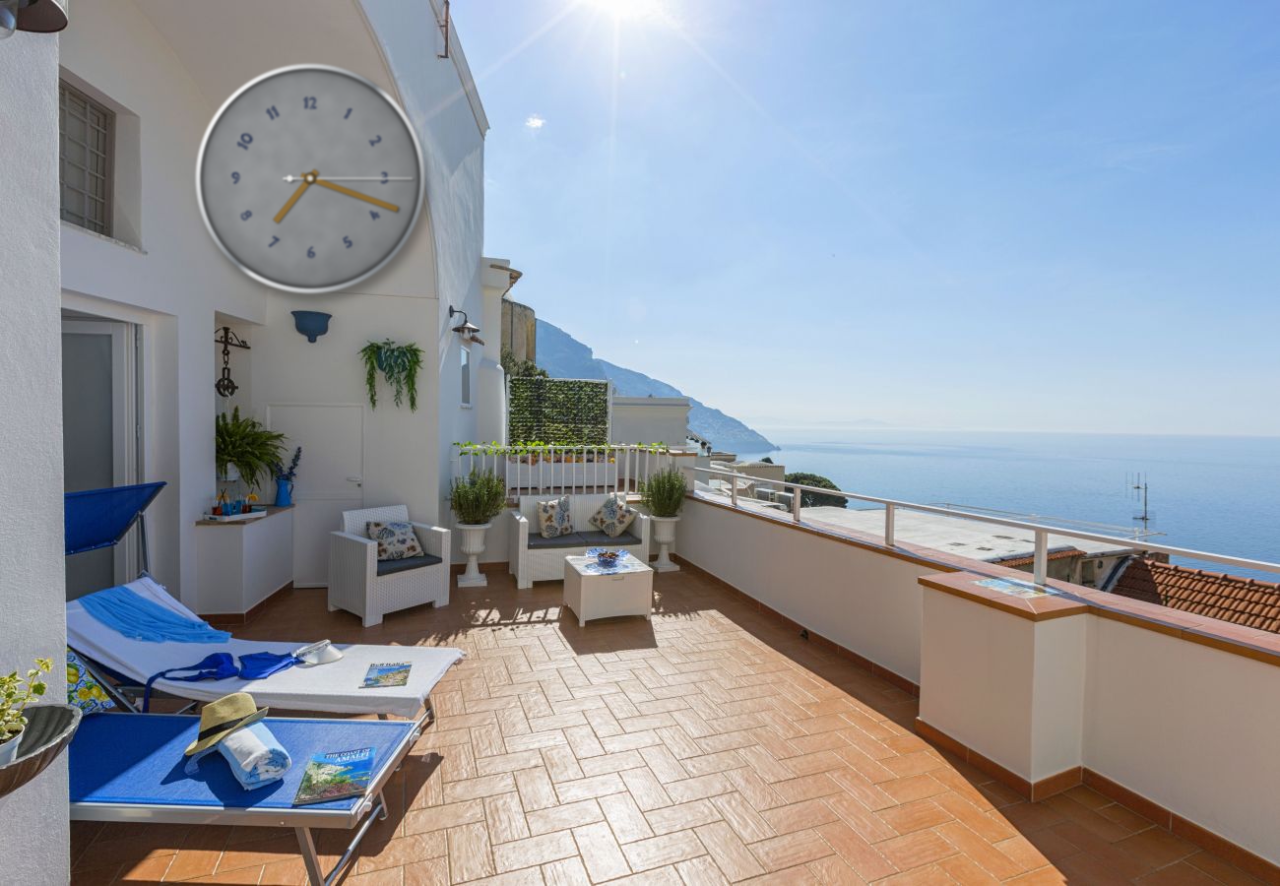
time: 7:18:15
